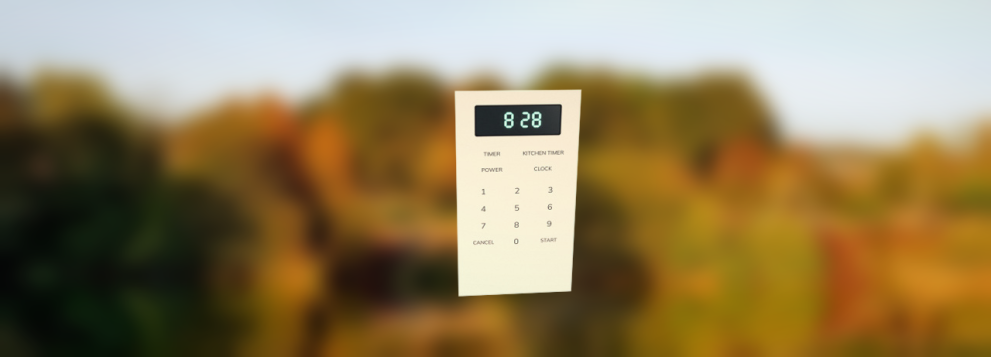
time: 8:28
